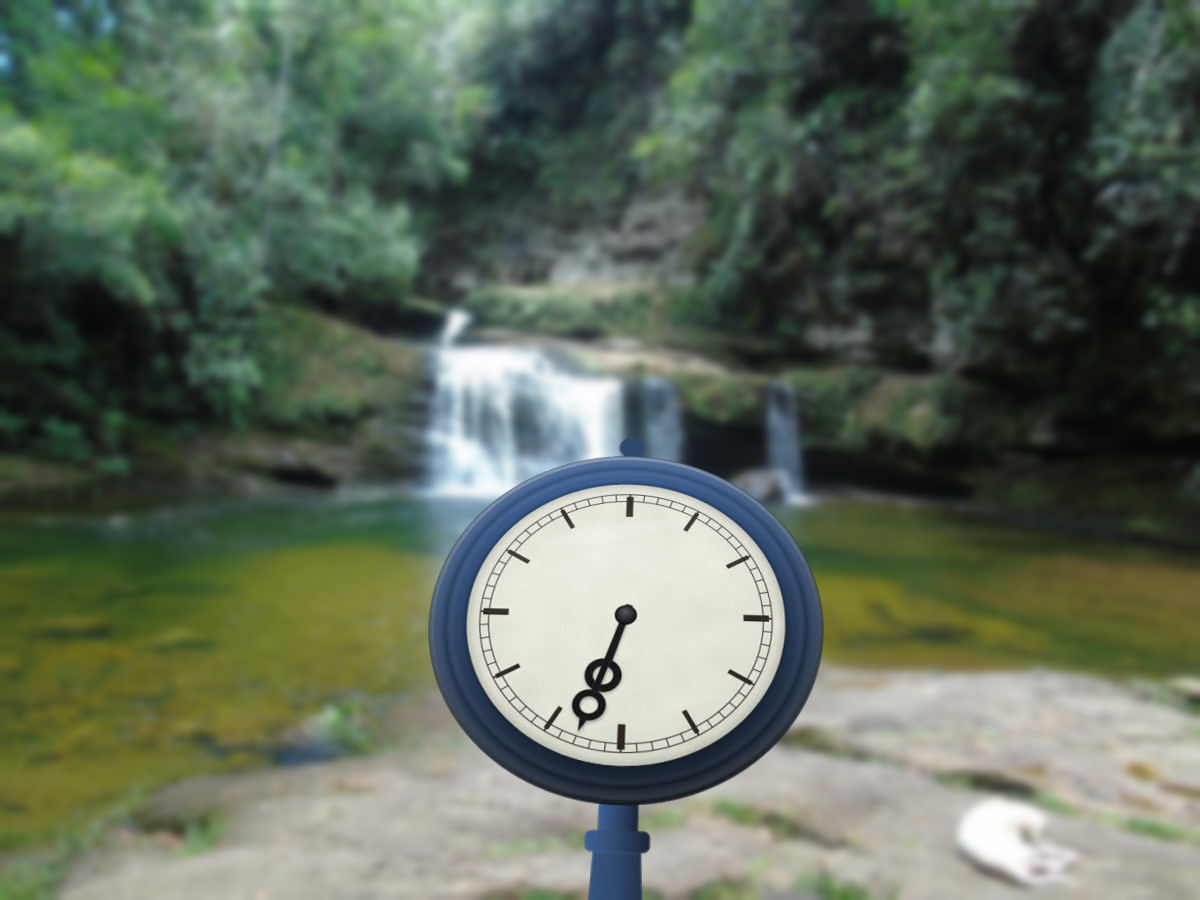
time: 6:33
